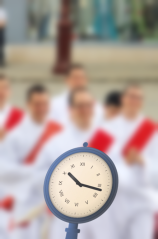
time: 10:17
